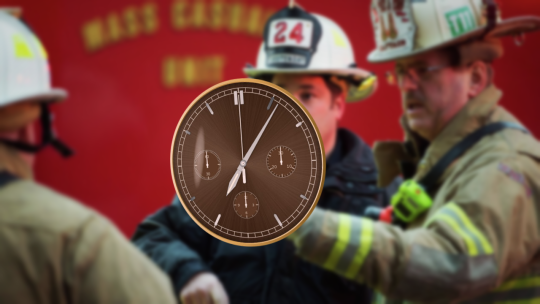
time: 7:06
